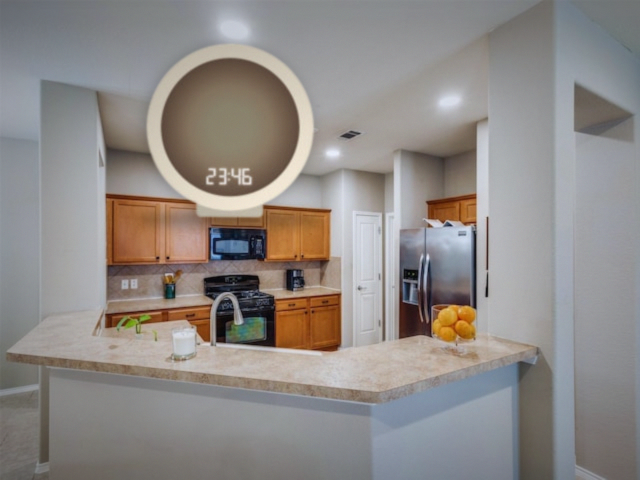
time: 23:46
